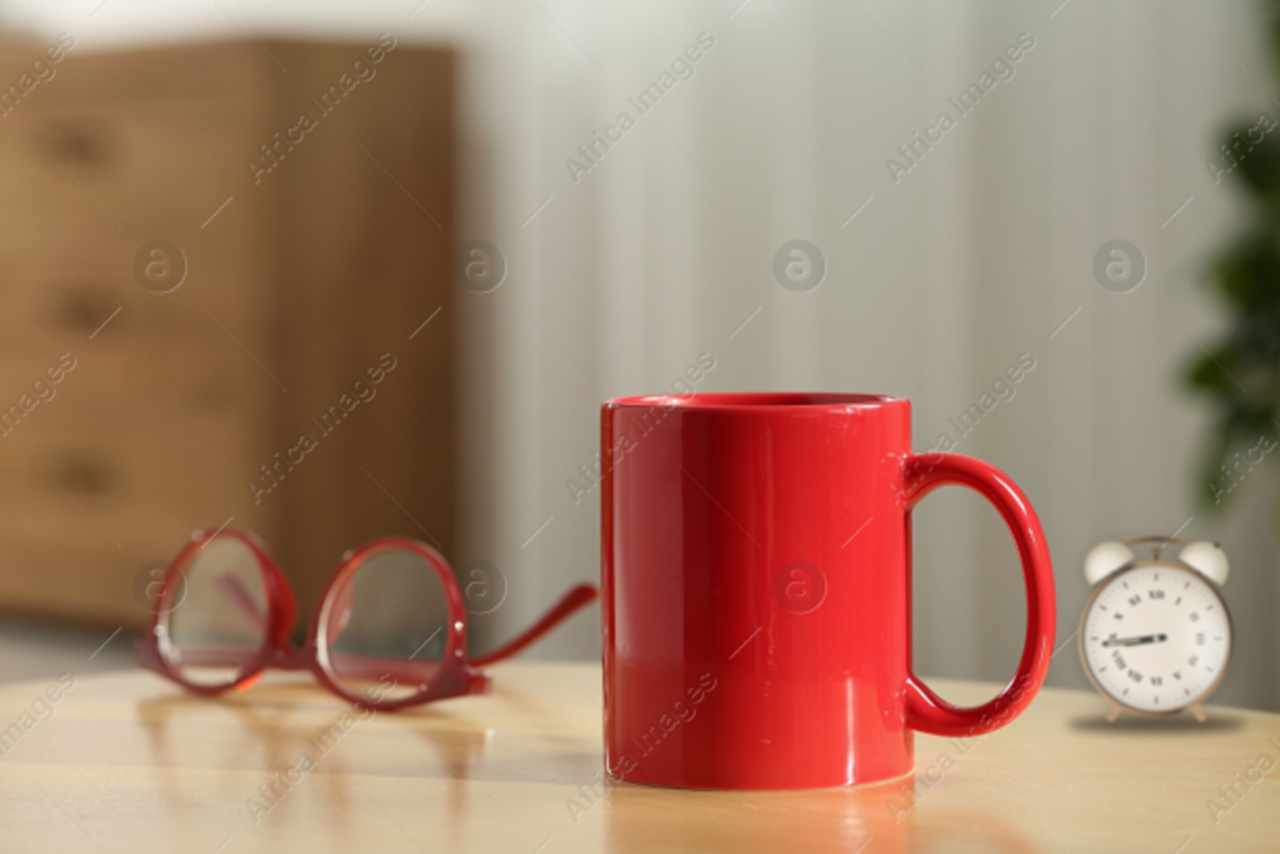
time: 8:44
